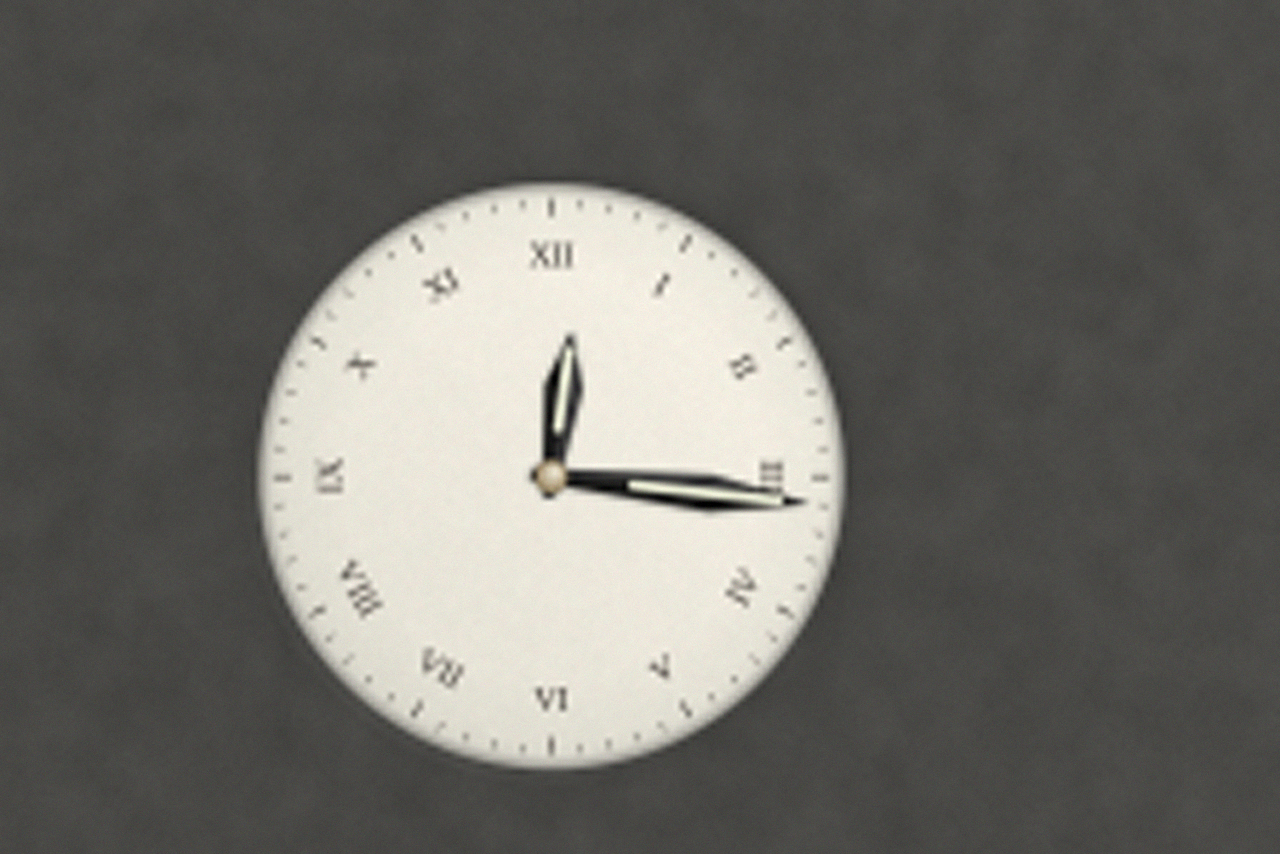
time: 12:16
